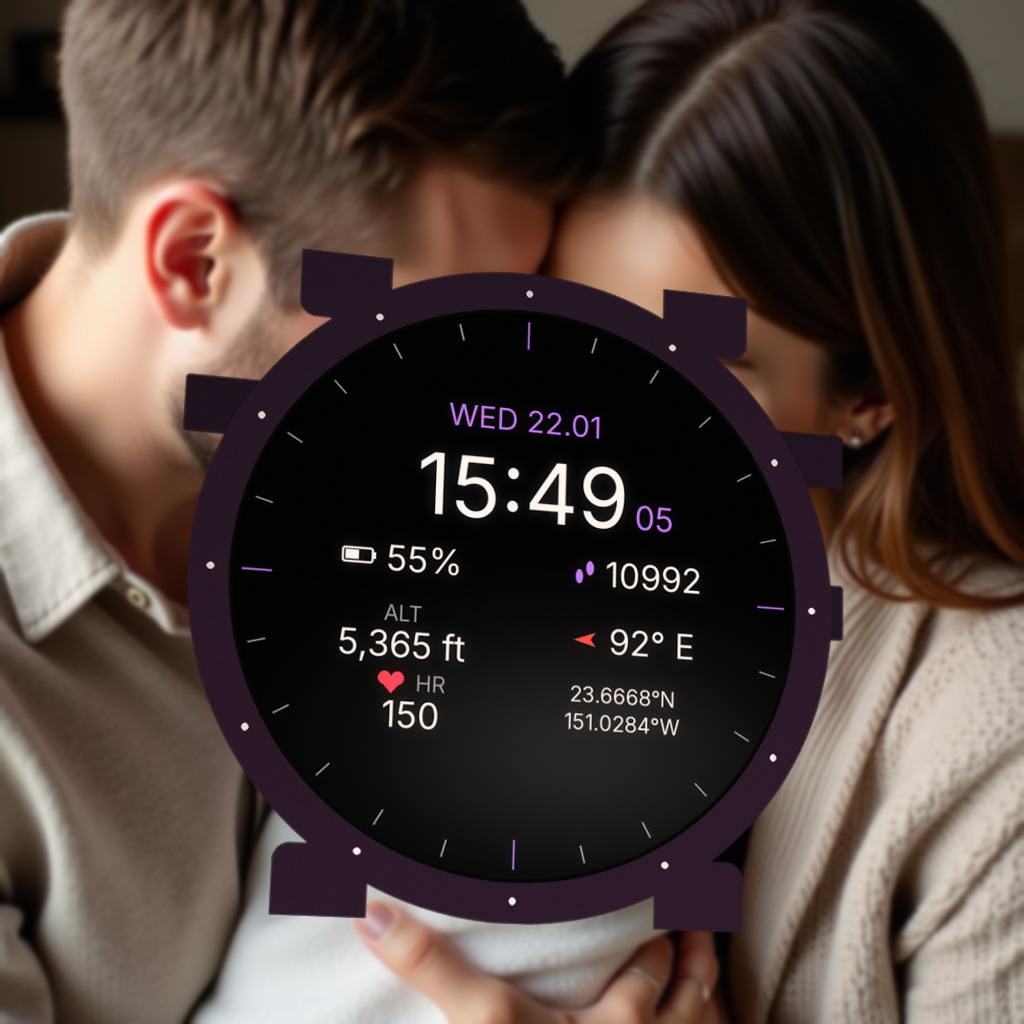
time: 15:49:05
